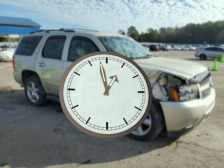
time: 12:58
